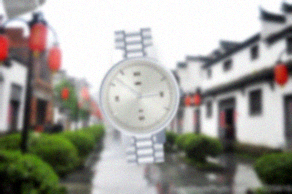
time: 2:52
